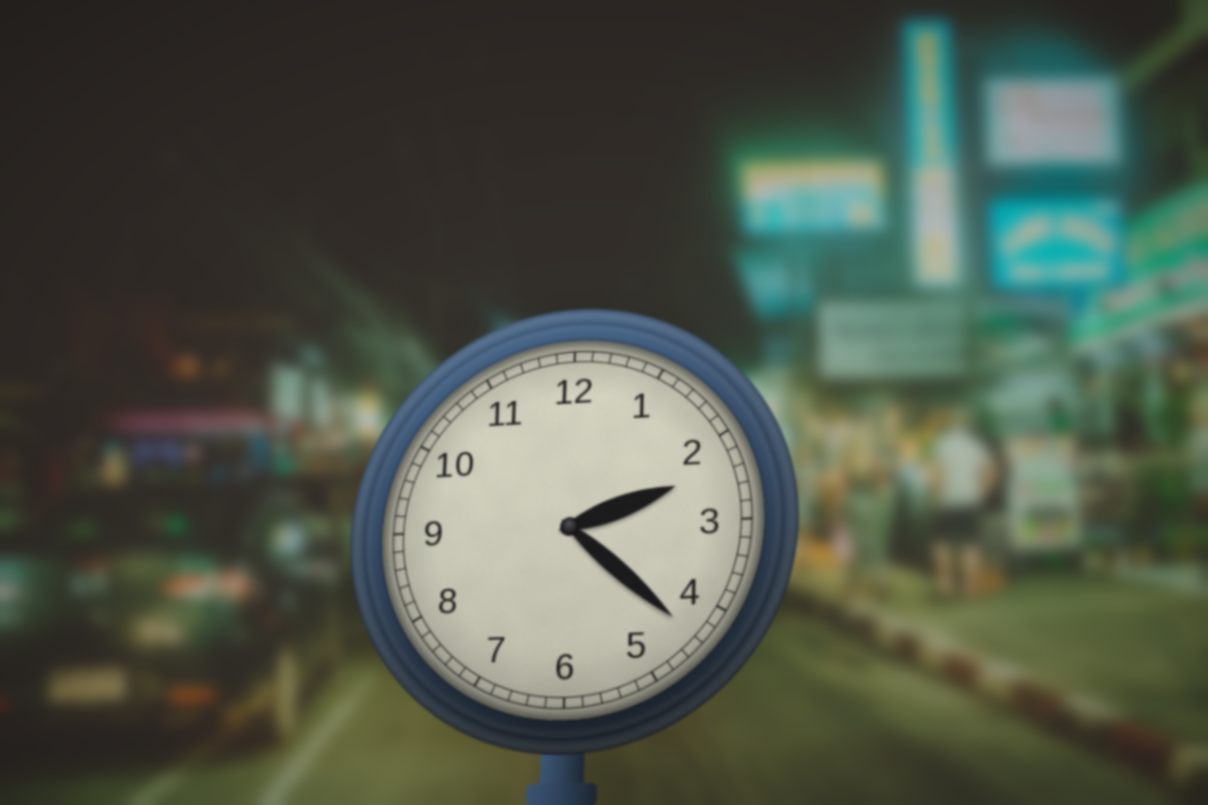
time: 2:22
